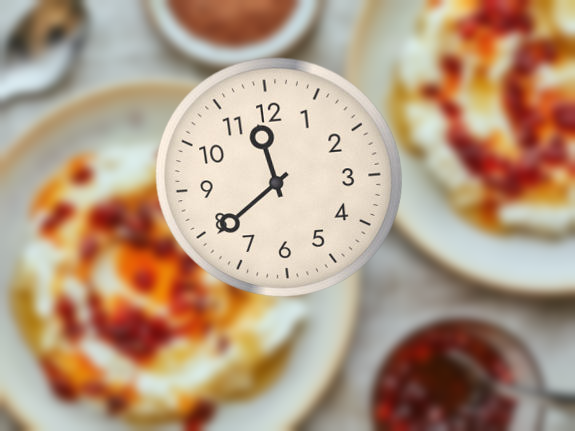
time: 11:39
